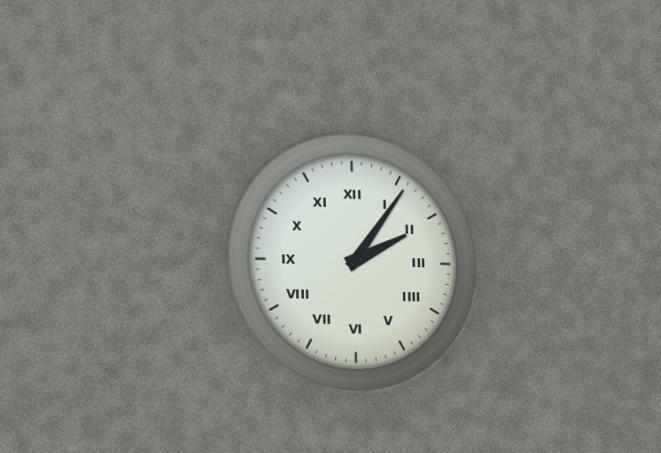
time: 2:06
